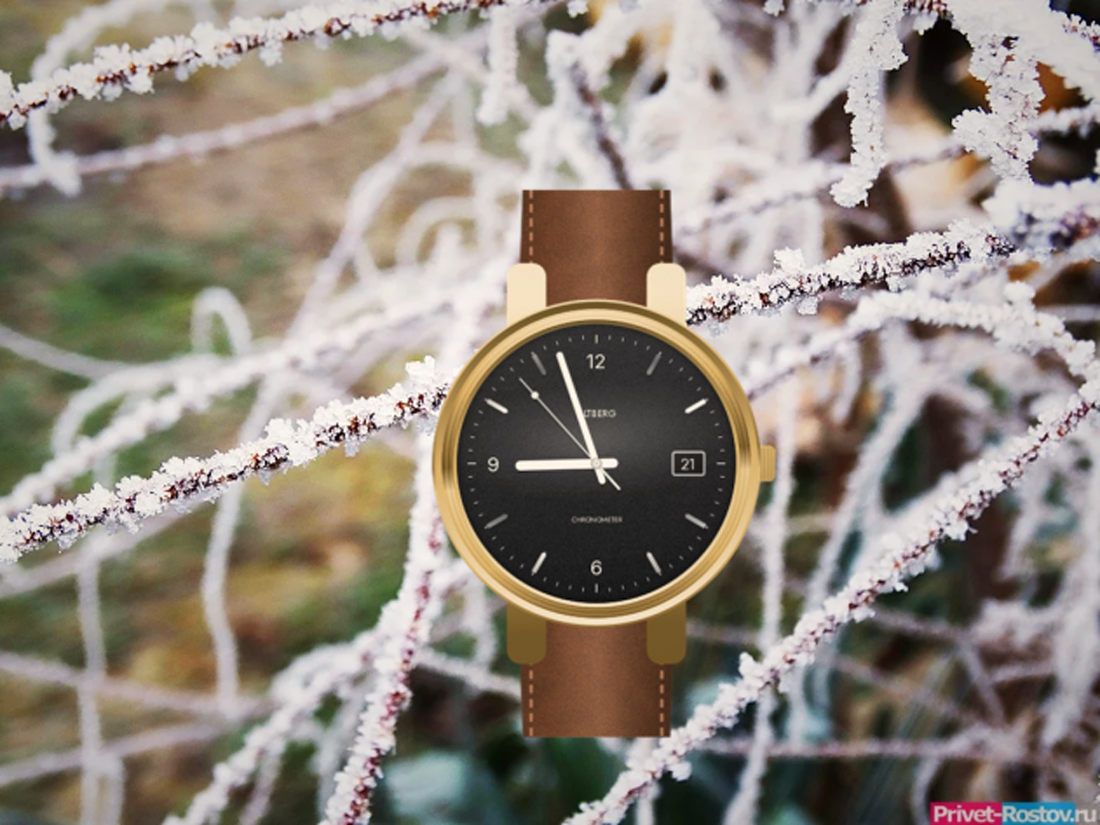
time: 8:56:53
